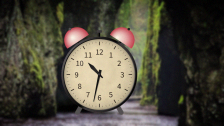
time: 10:32
